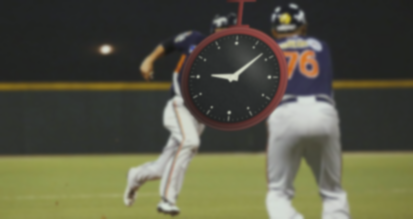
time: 9:08
